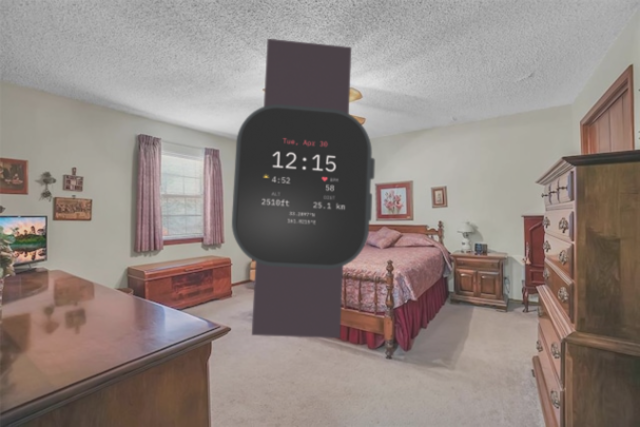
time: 12:15
